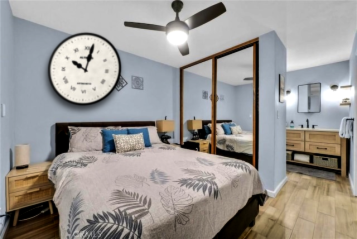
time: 10:02
